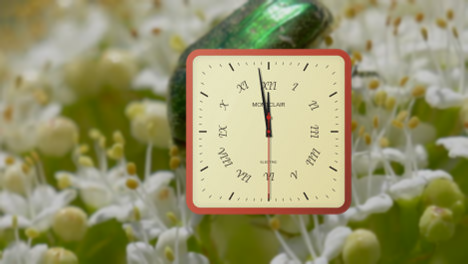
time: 11:58:30
